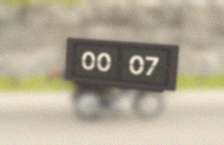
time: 0:07
